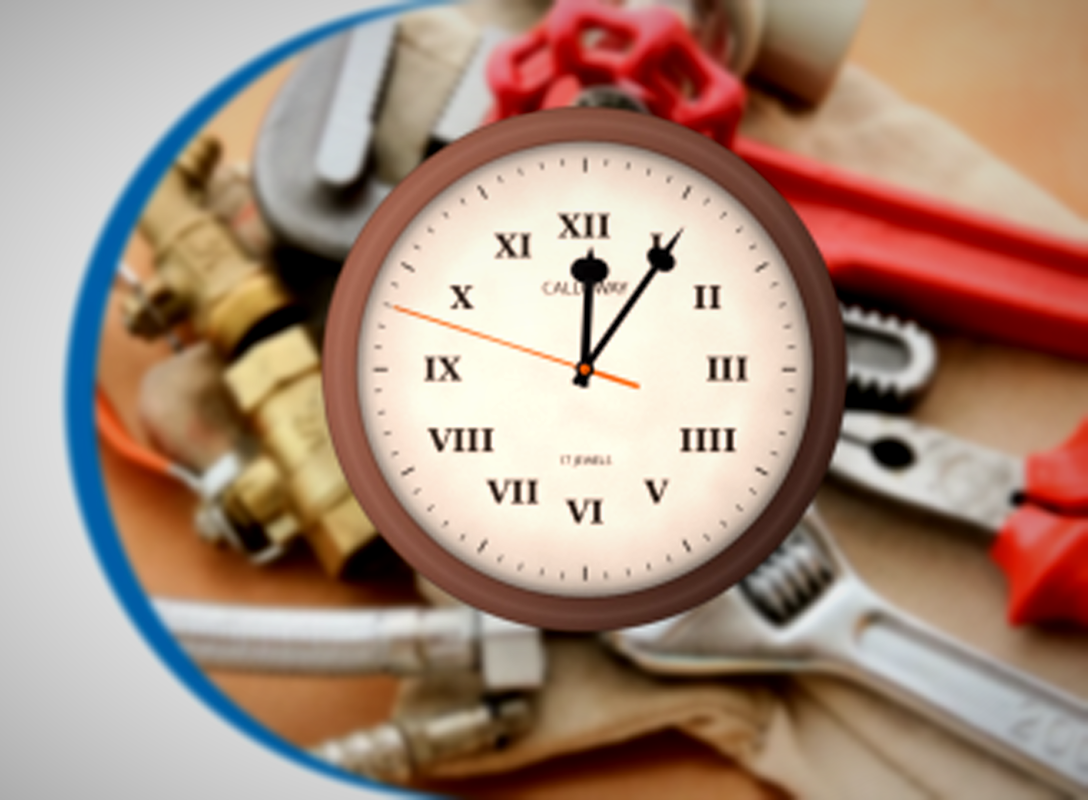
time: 12:05:48
